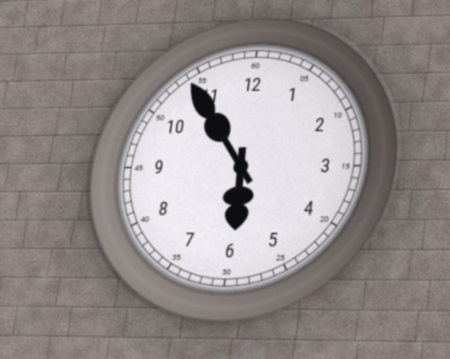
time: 5:54
